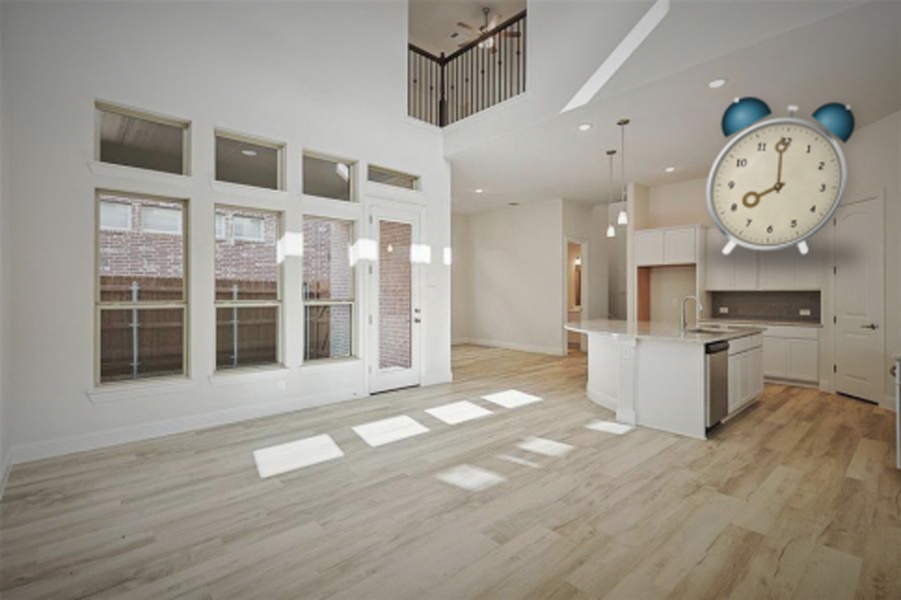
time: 7:59
